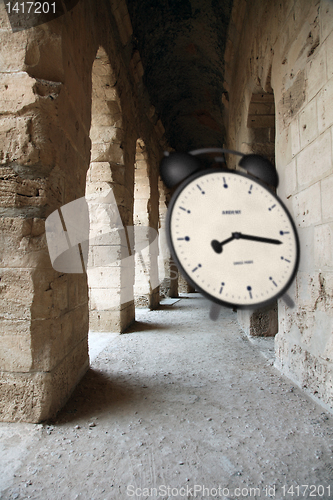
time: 8:17
